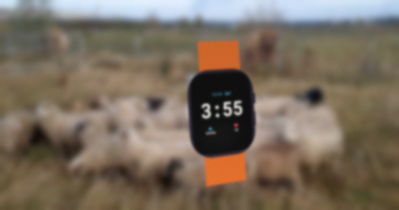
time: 3:55
